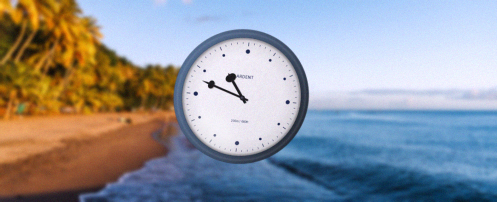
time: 10:48
